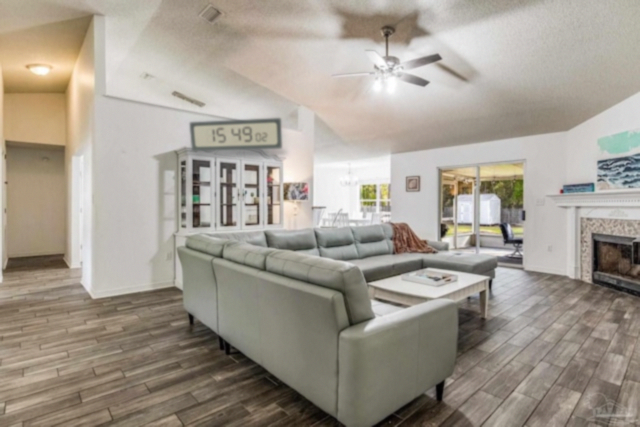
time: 15:49
